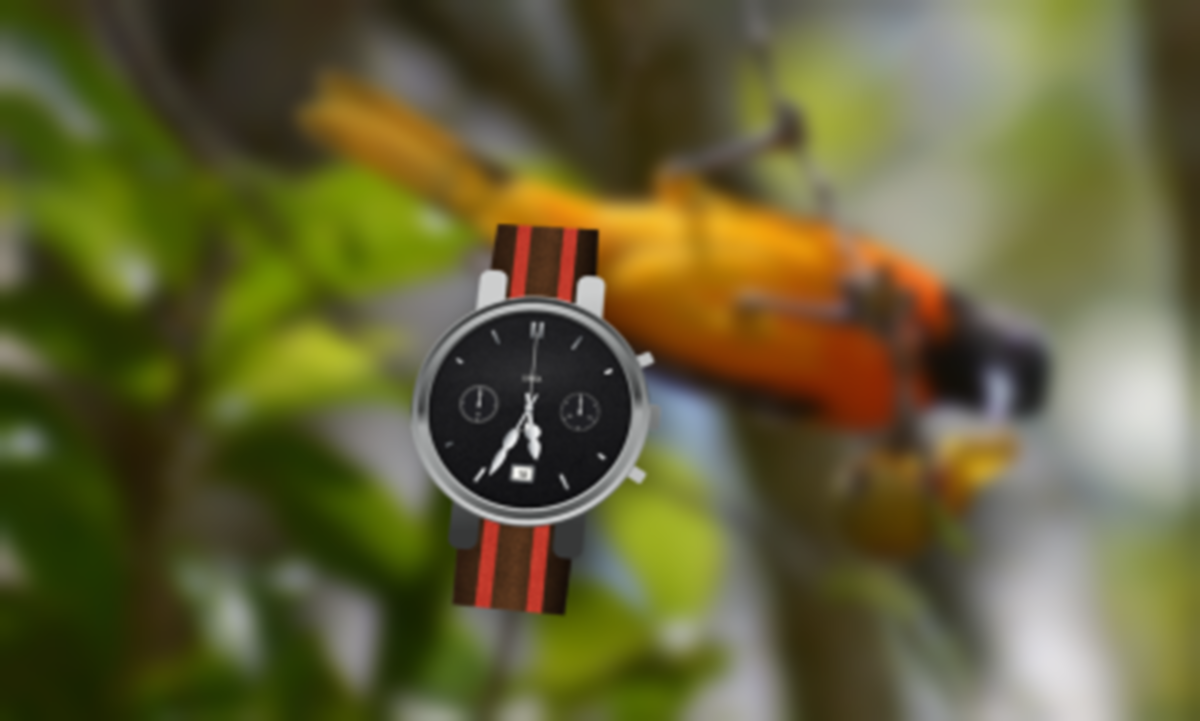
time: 5:34
